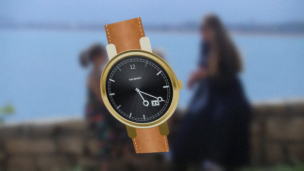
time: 5:20
